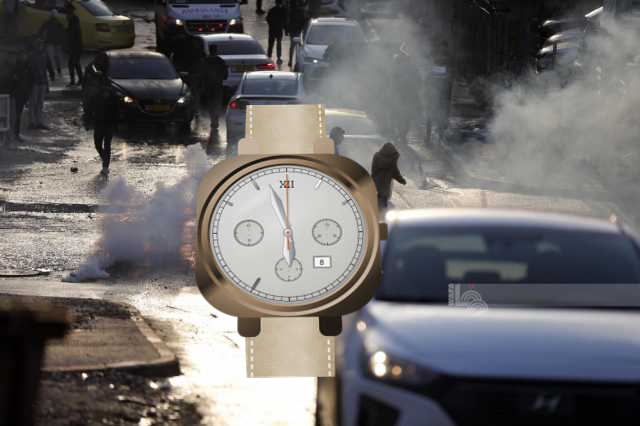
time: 5:57
